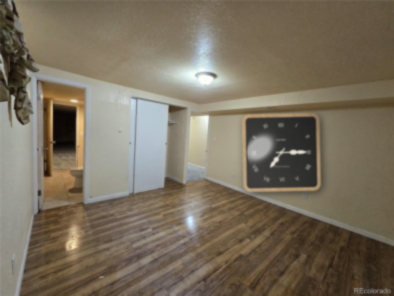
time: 7:15
